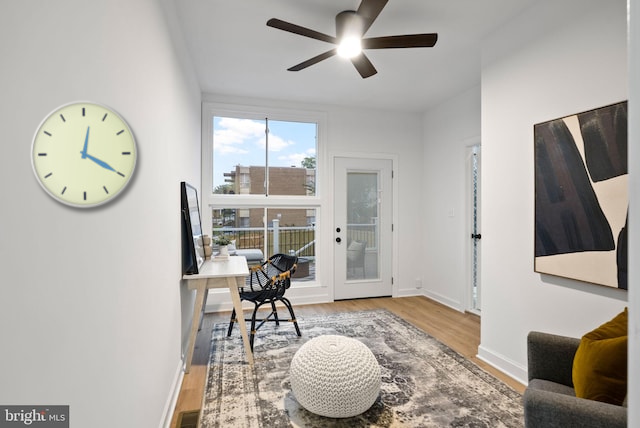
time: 12:20
